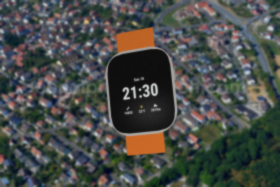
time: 21:30
